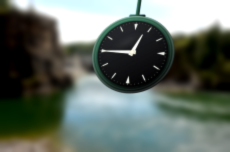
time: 12:45
